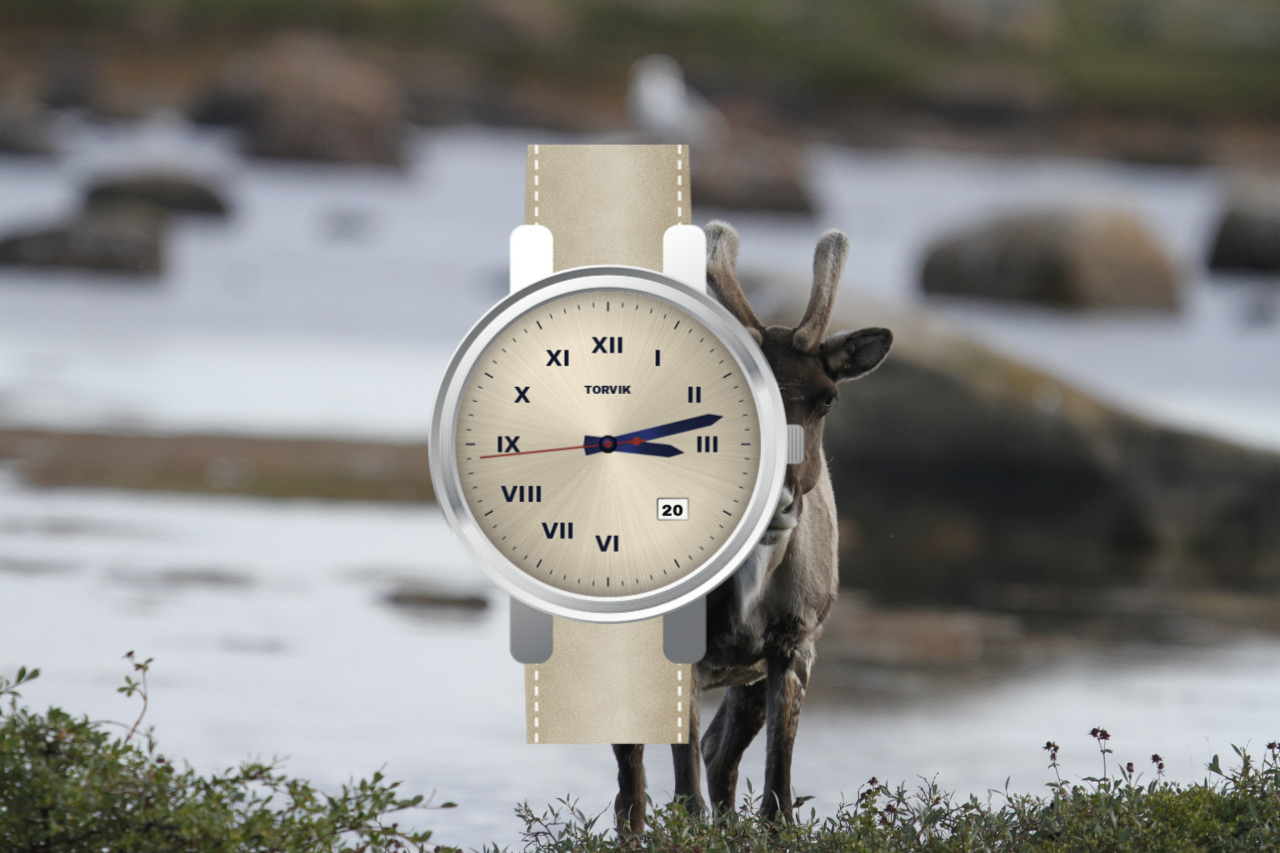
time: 3:12:44
